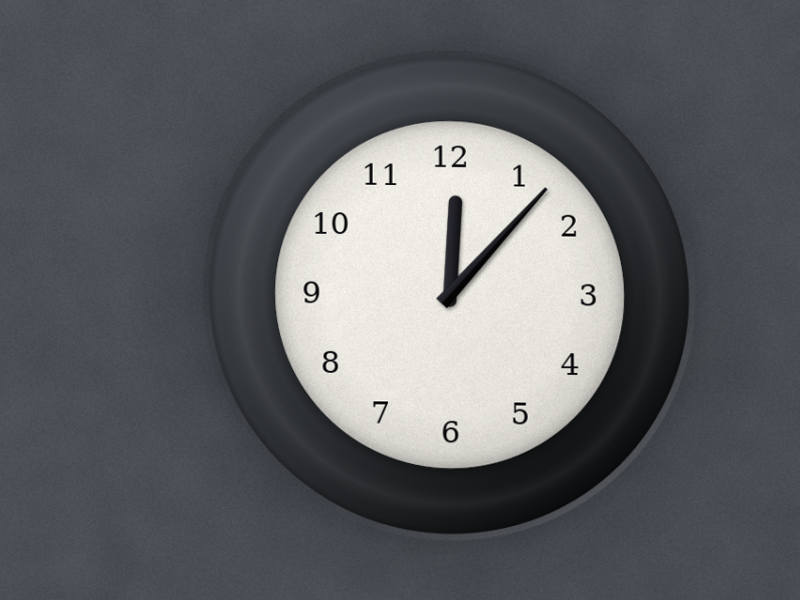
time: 12:07
